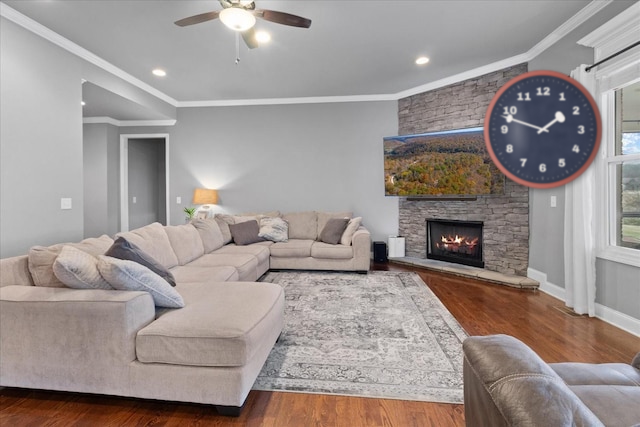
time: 1:48
